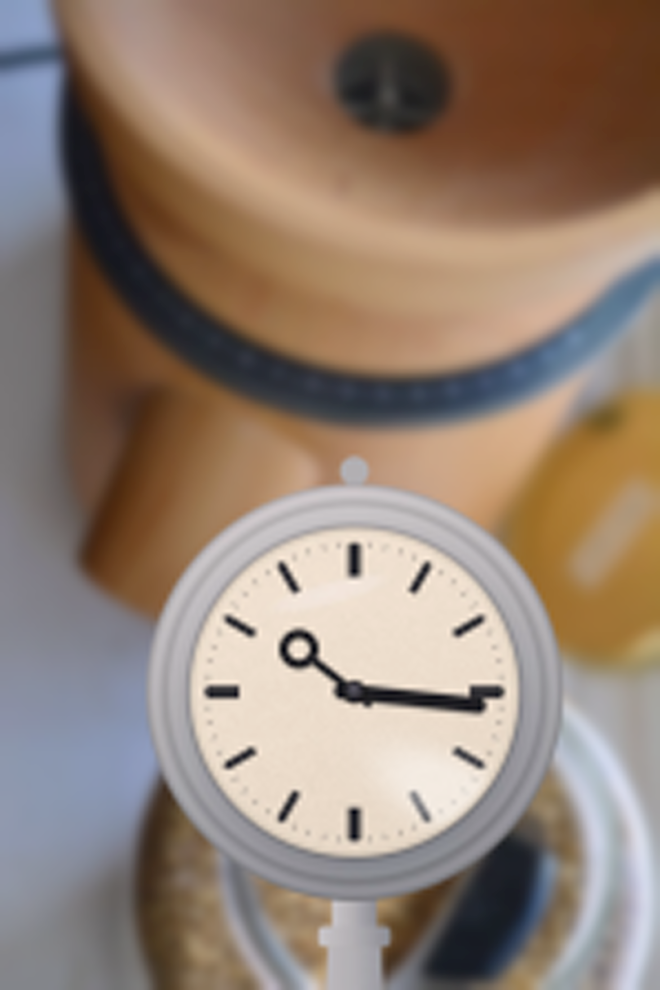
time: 10:16
